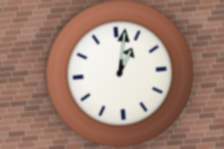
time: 1:02
